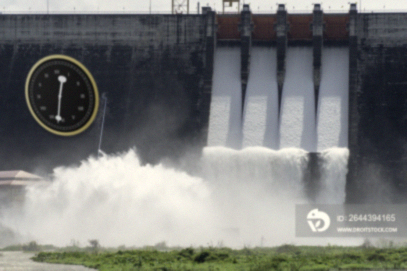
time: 12:32
